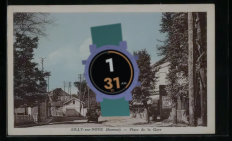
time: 1:31
